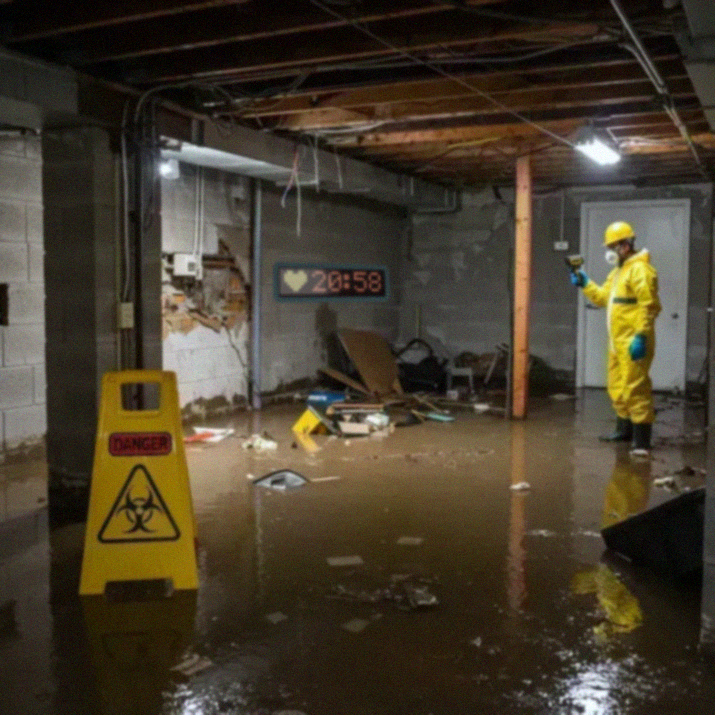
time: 20:58
